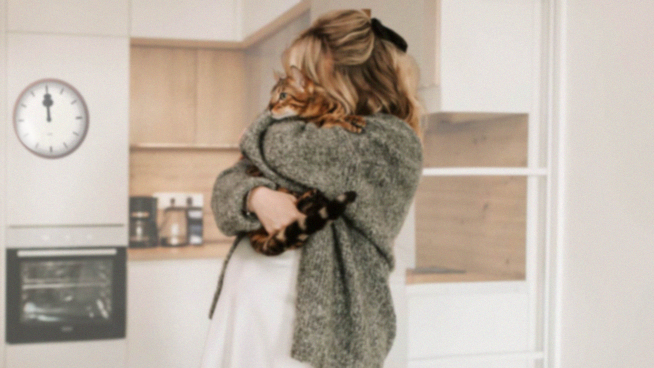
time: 12:00
